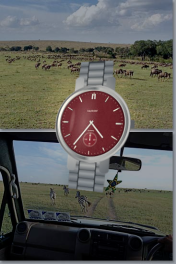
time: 4:36
